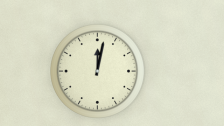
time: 12:02
